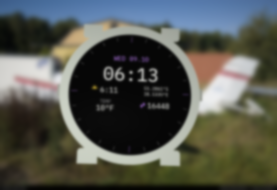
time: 6:13
